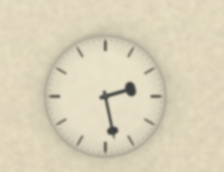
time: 2:28
